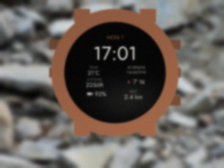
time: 17:01
